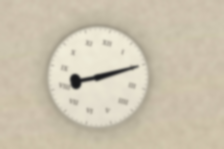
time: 8:10
